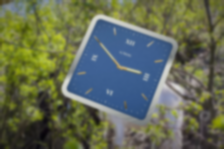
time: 2:50
